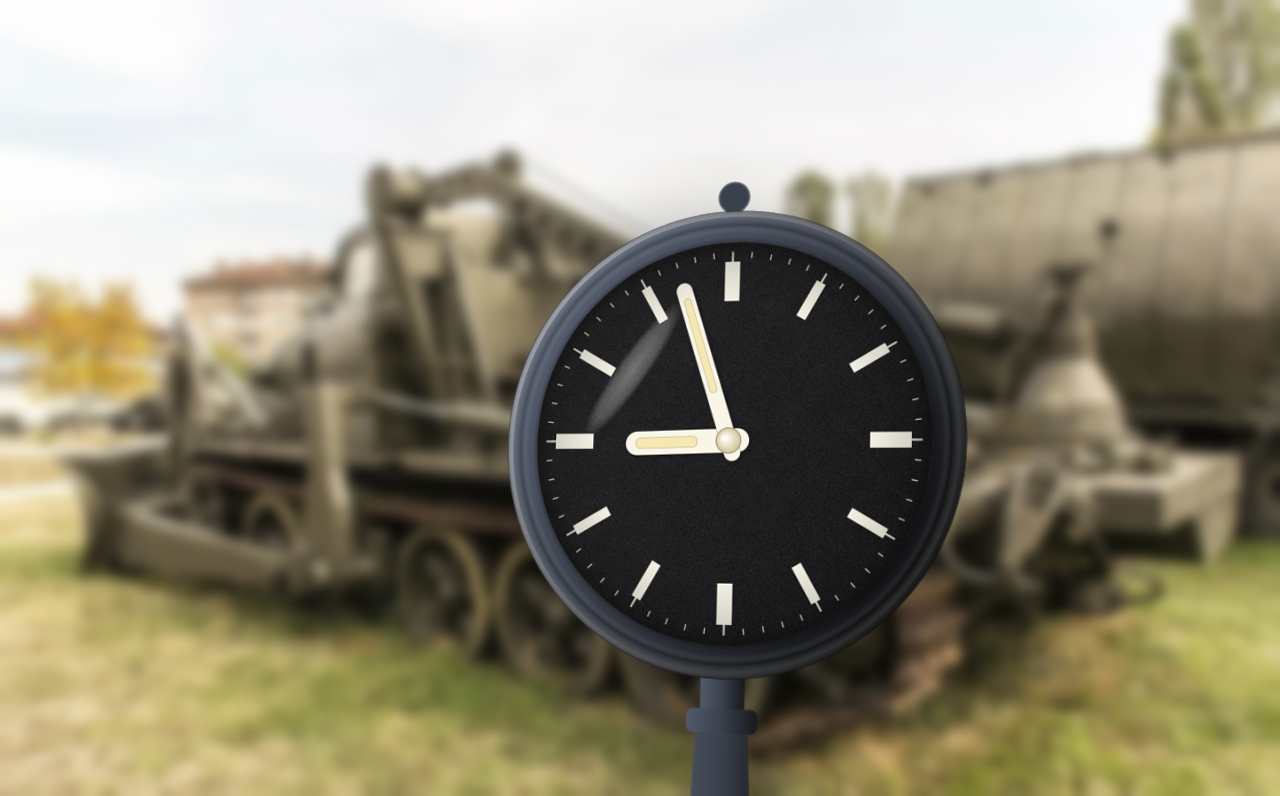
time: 8:57
